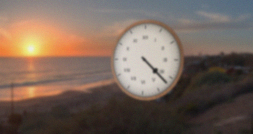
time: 4:22
